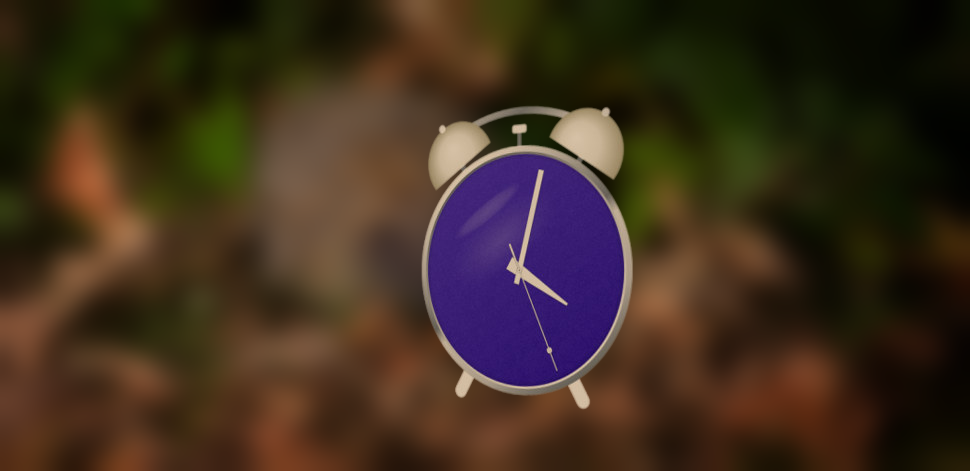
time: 4:02:26
